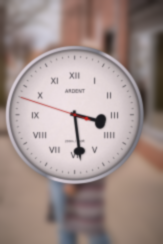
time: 3:28:48
